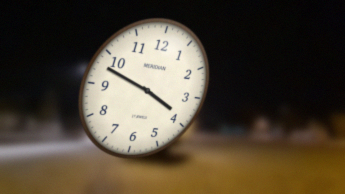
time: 3:48
